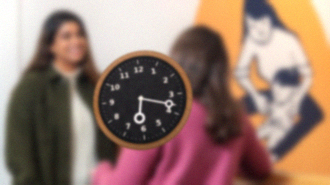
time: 6:18
